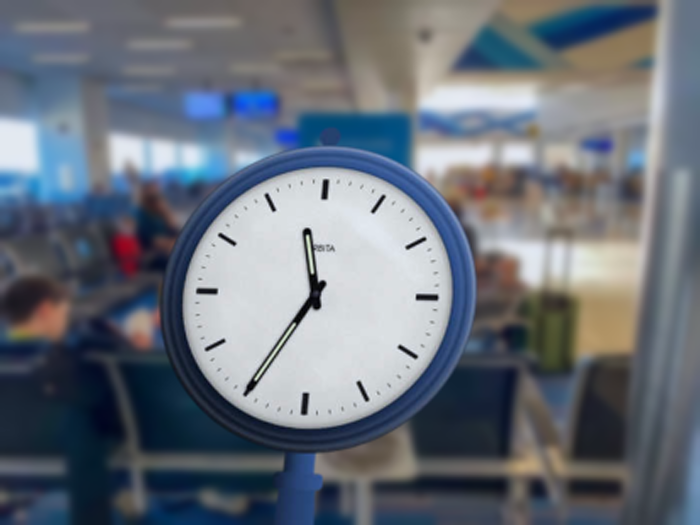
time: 11:35
